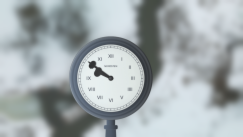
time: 9:51
